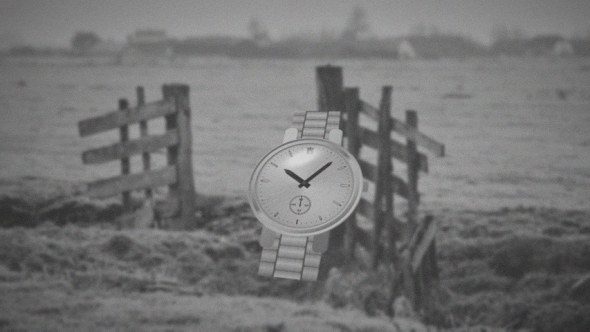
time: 10:07
